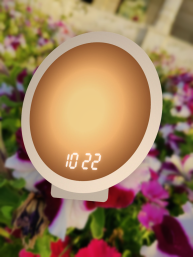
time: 10:22
